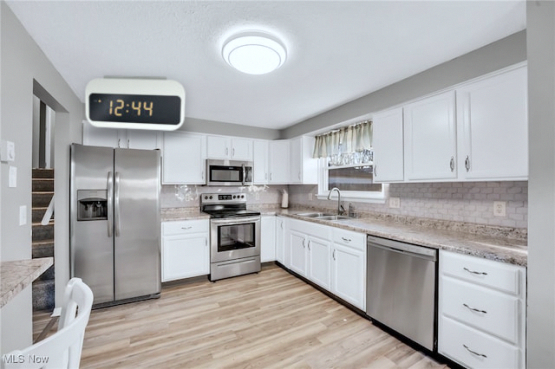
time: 12:44
